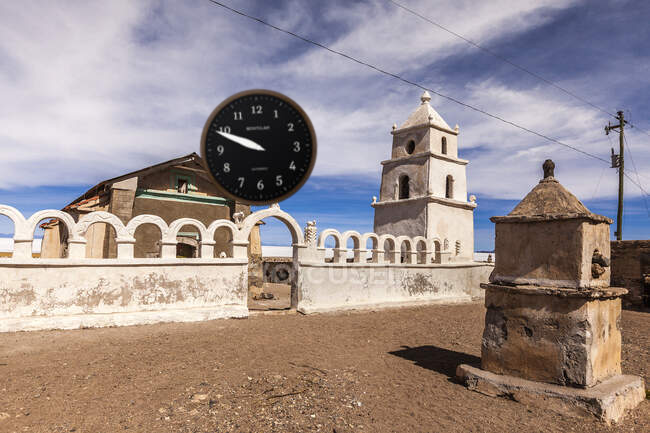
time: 9:49
